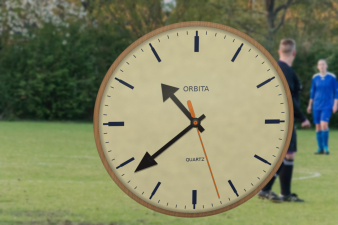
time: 10:38:27
